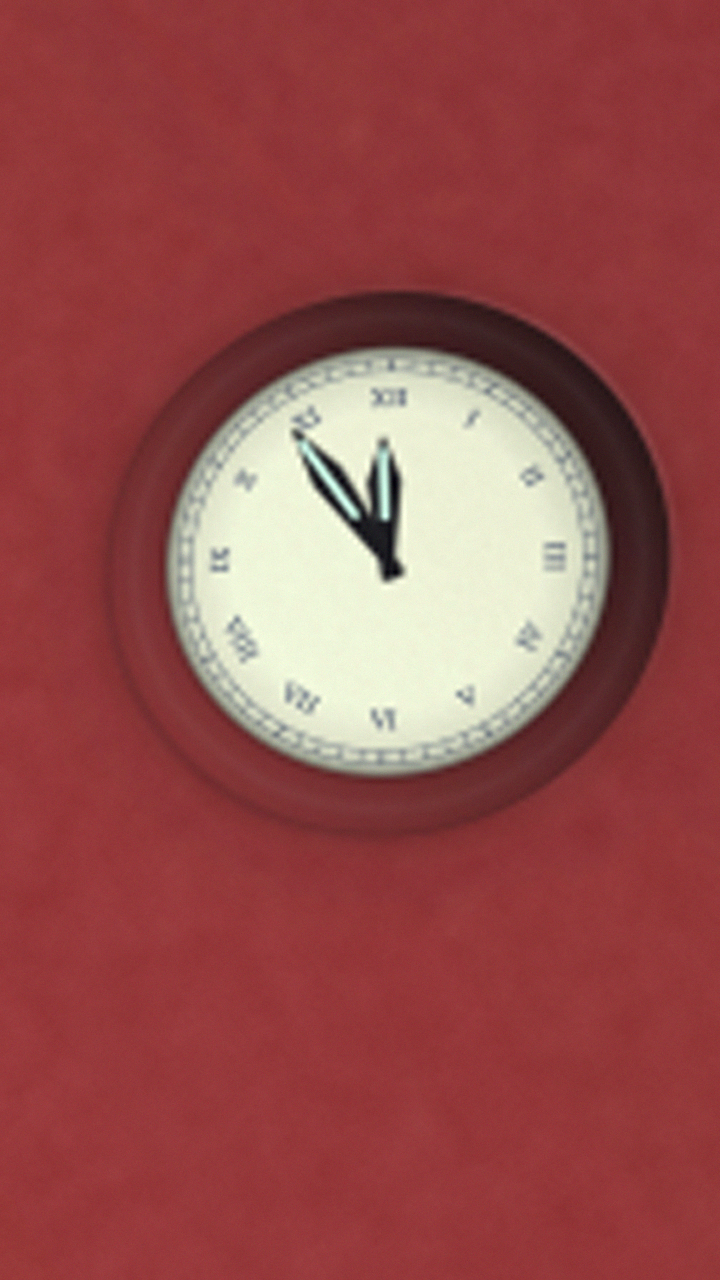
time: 11:54
